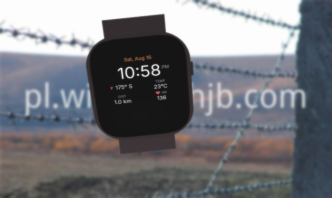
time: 10:58
